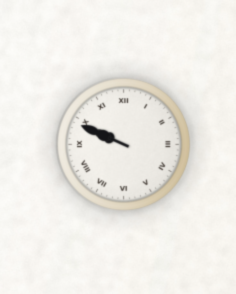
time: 9:49
